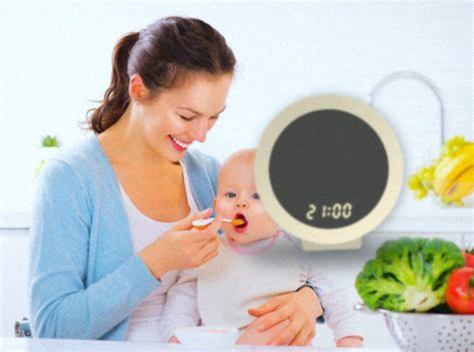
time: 21:00
